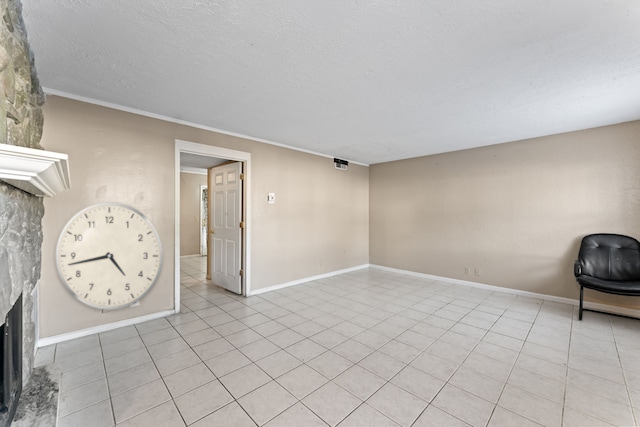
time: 4:43
